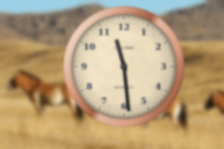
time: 11:29
